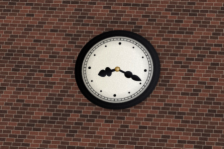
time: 8:19
